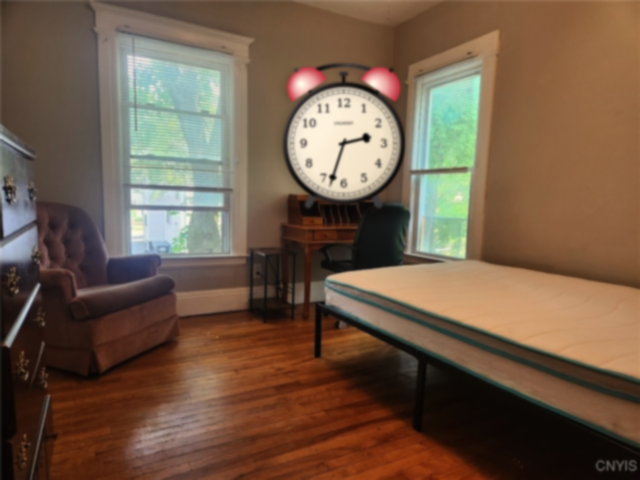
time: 2:33
